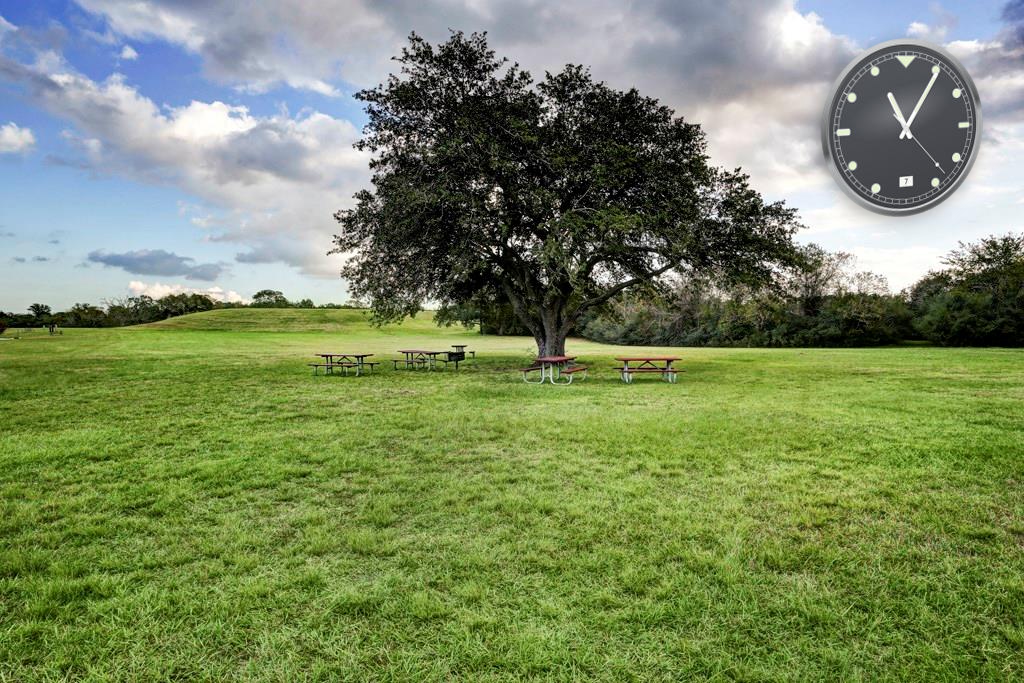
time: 11:05:23
